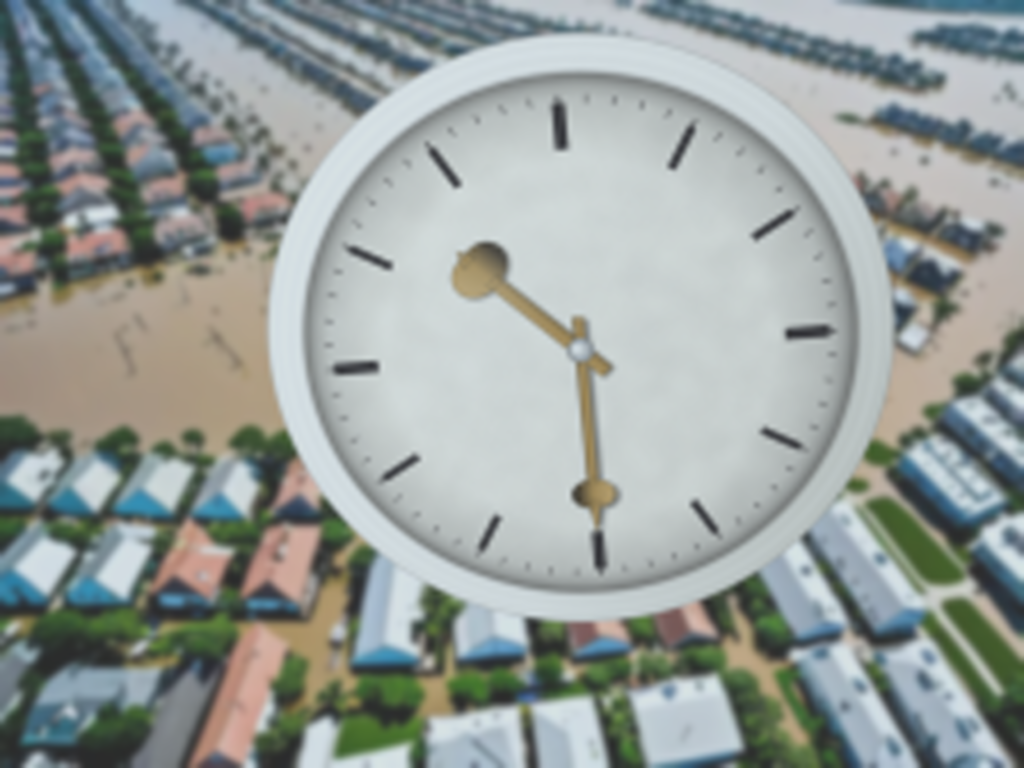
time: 10:30
